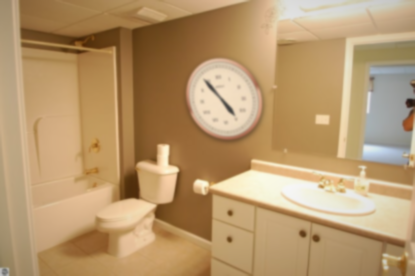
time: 4:54
